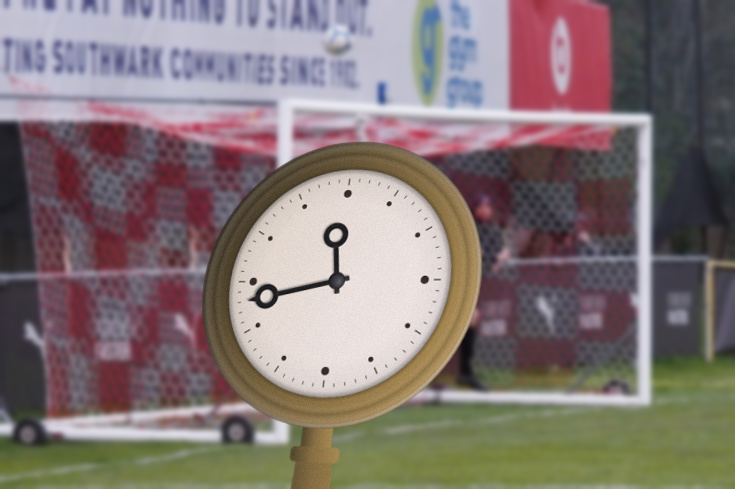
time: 11:43
